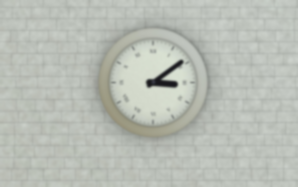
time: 3:09
